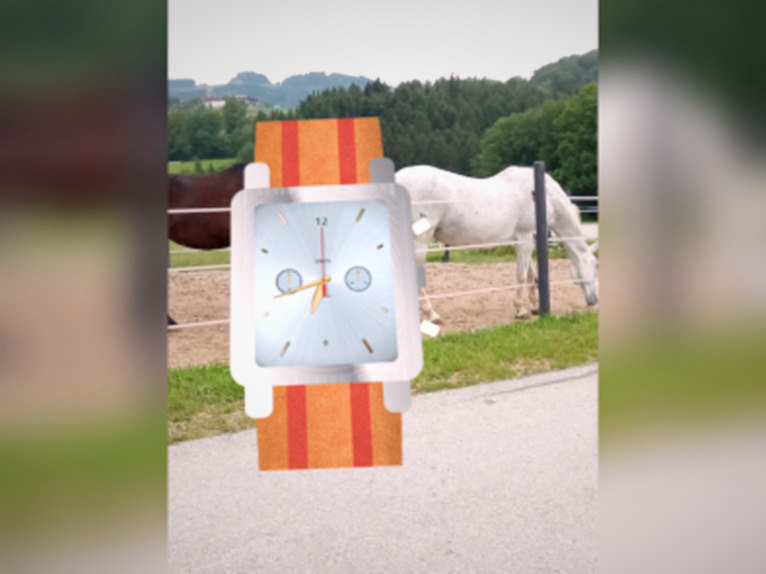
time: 6:42
